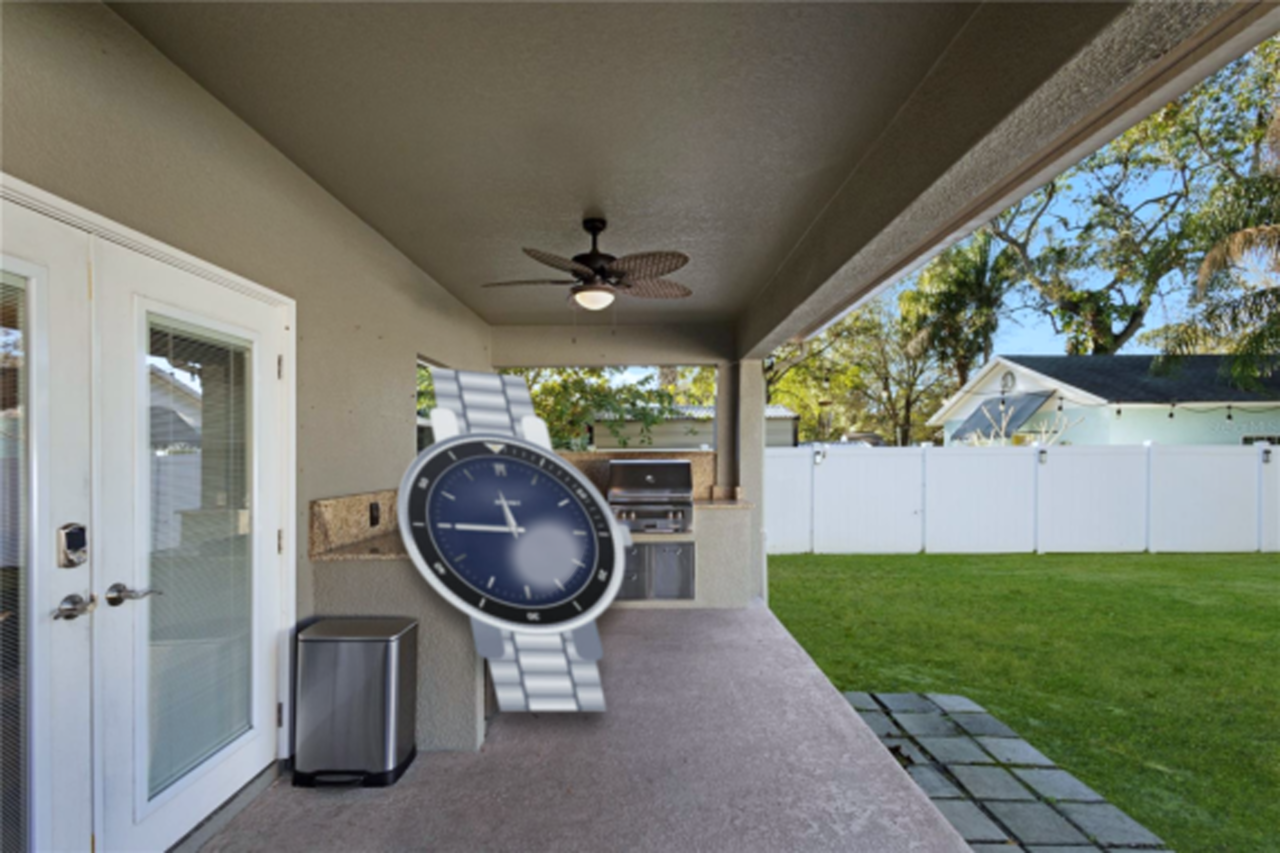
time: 11:45
